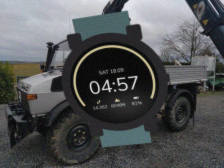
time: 4:57
